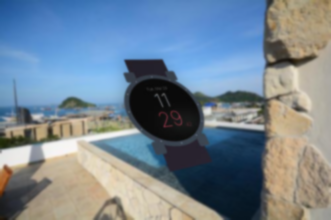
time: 11:29
